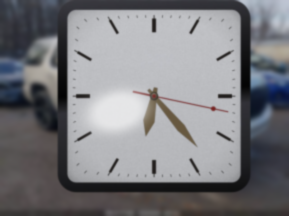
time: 6:23:17
